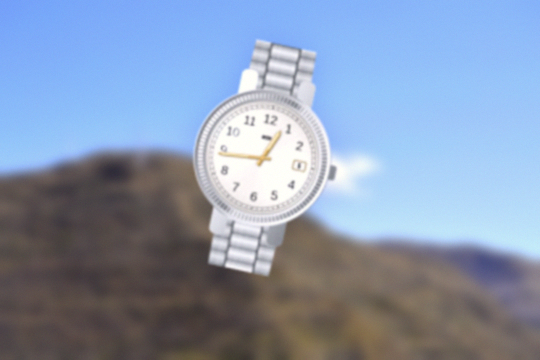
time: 12:44
